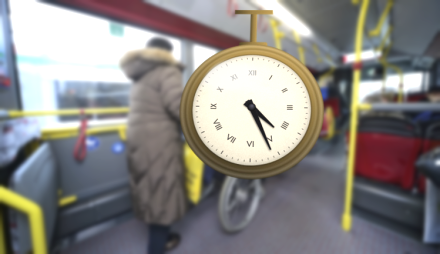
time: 4:26
